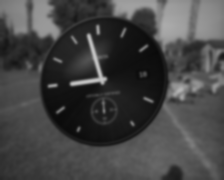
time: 8:58
